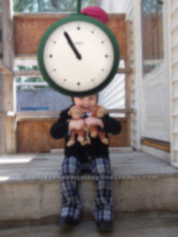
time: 10:55
